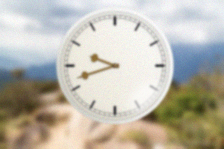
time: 9:42
